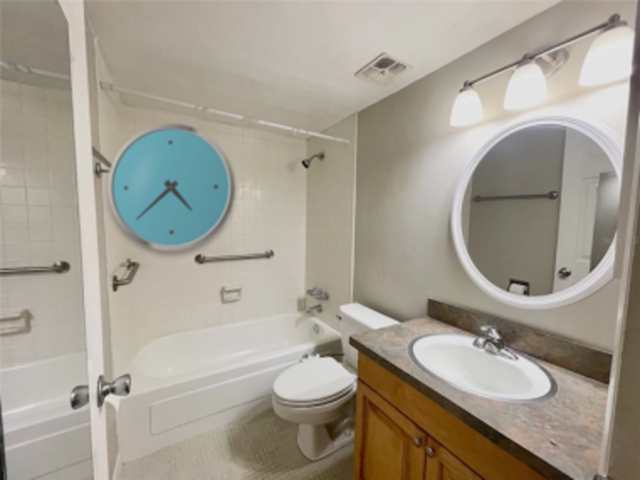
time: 4:38
